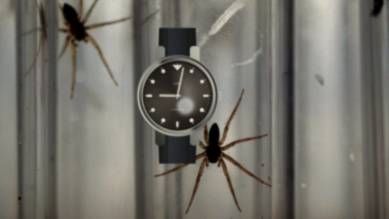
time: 9:02
